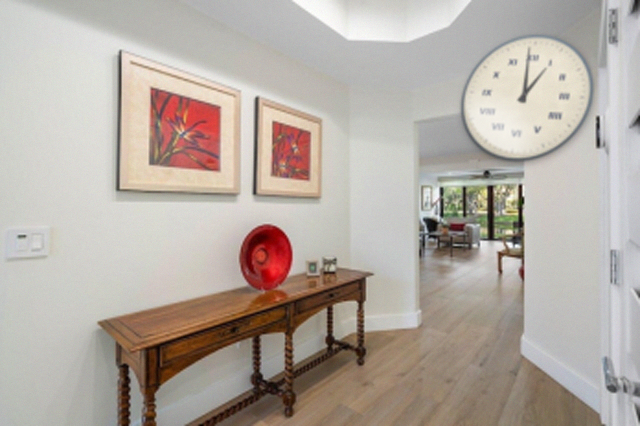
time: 12:59
